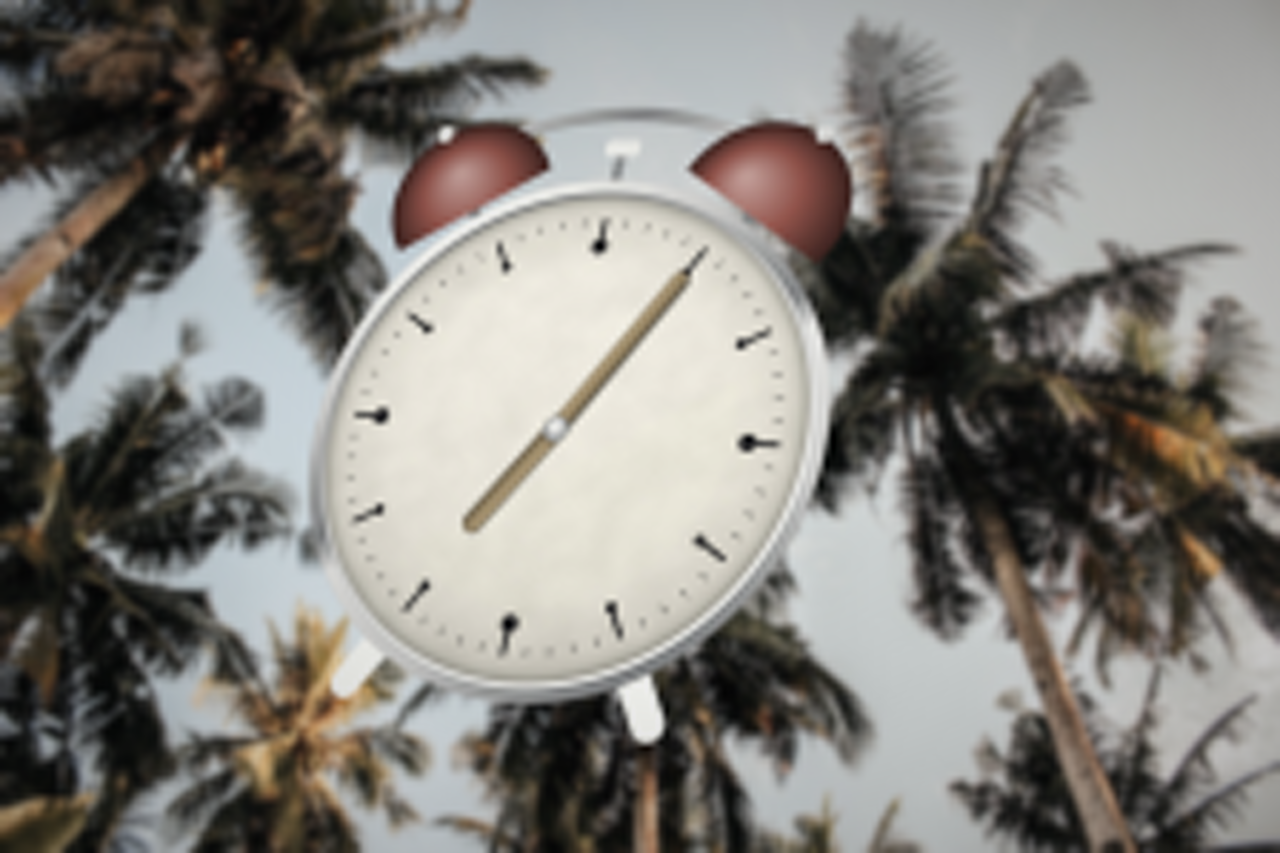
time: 7:05
